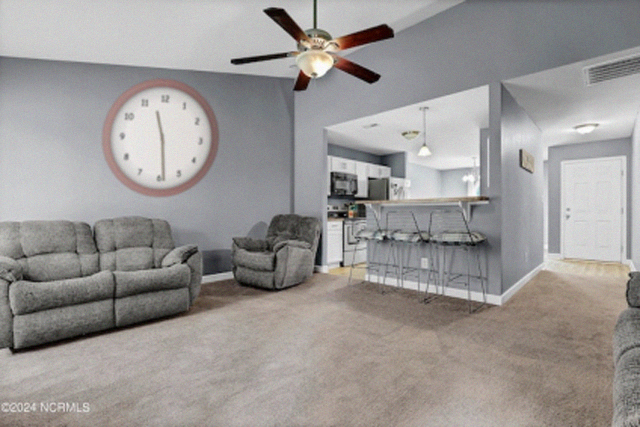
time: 11:29
